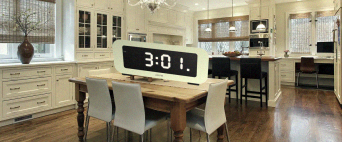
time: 3:01
